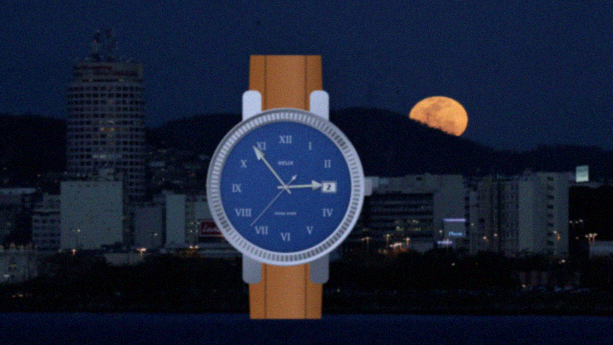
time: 2:53:37
